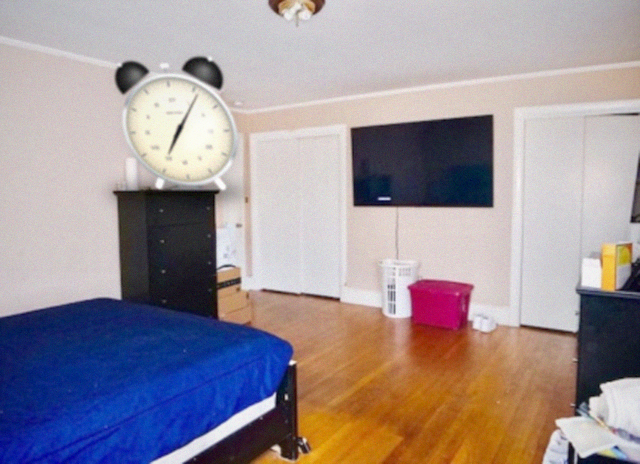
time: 7:06
